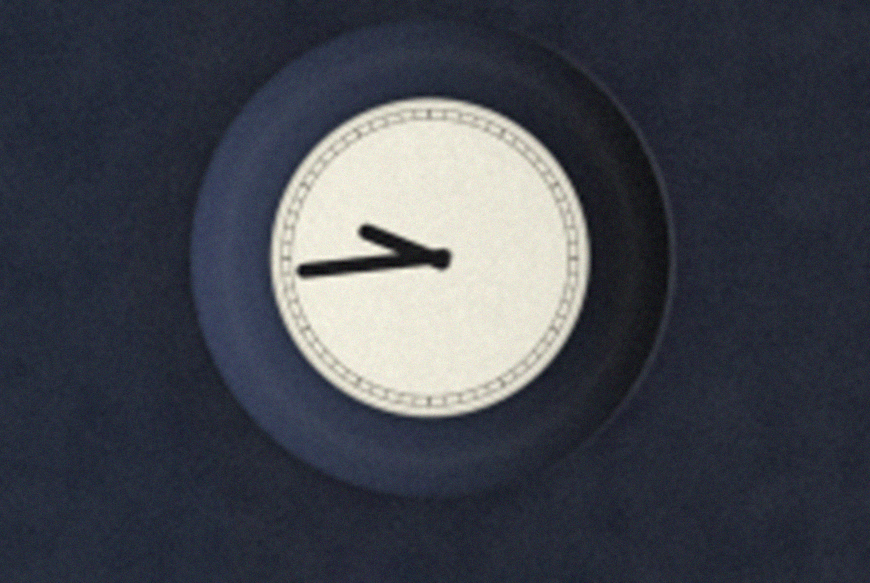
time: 9:44
